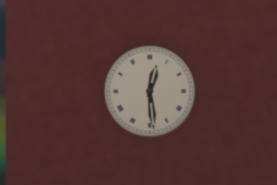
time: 12:29
